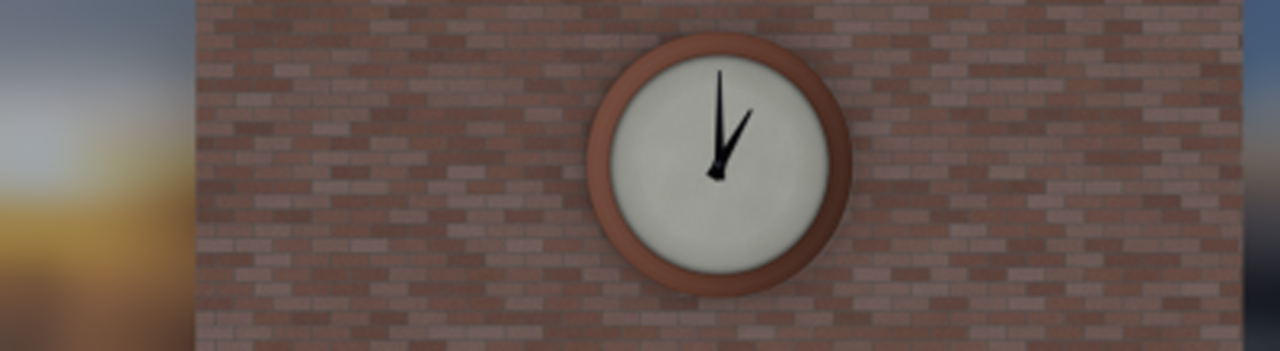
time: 1:00
